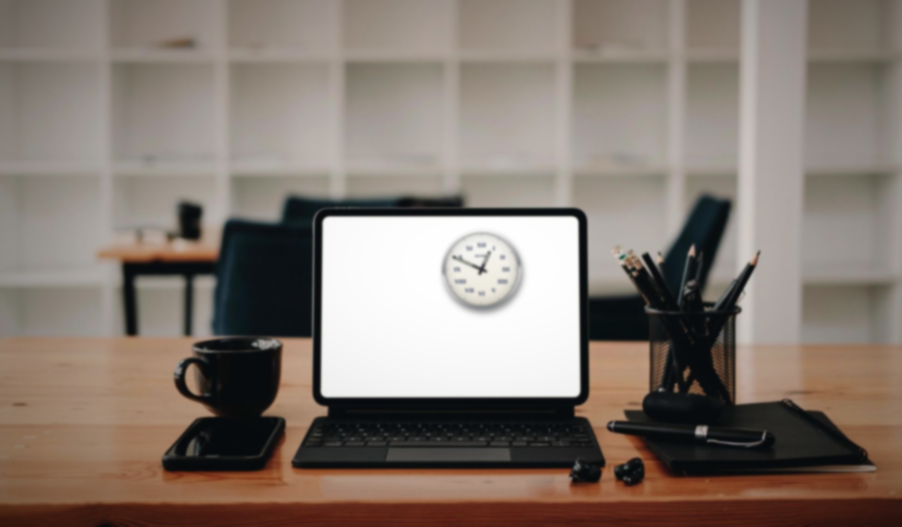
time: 12:49
